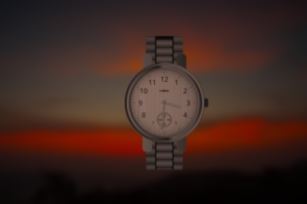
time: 3:31
